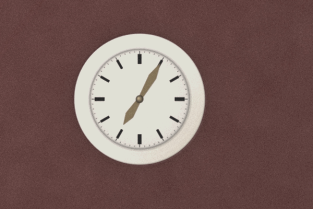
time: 7:05
